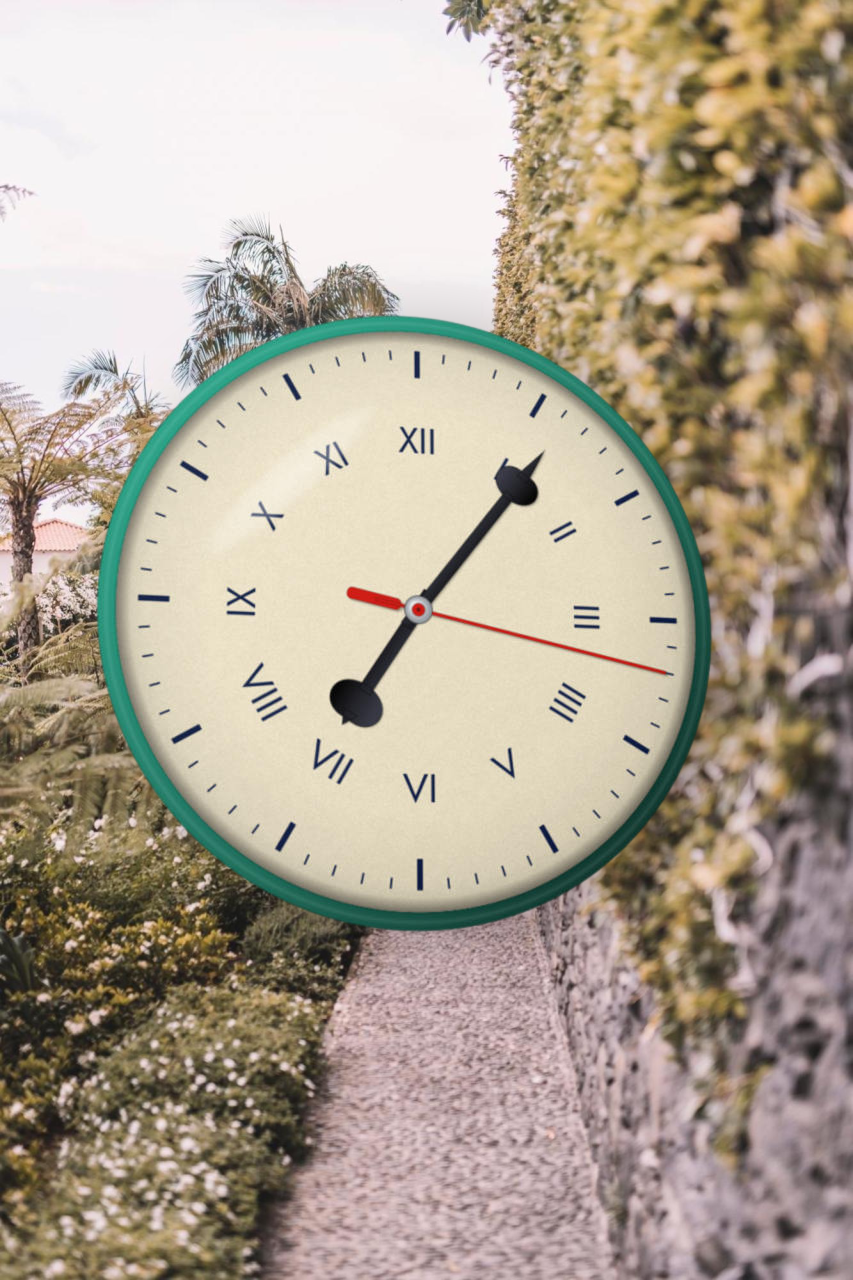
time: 7:06:17
